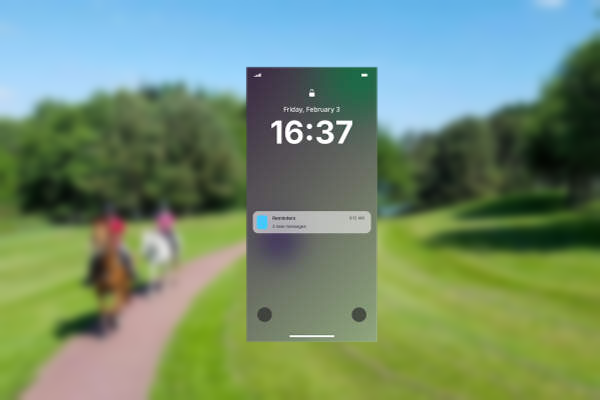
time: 16:37
